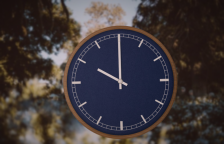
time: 10:00
